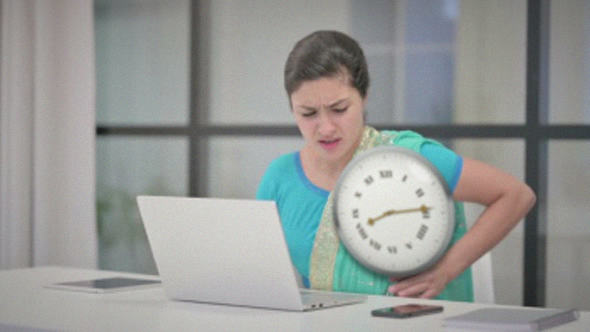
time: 8:14
